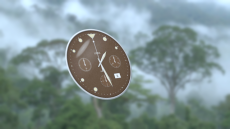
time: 1:28
